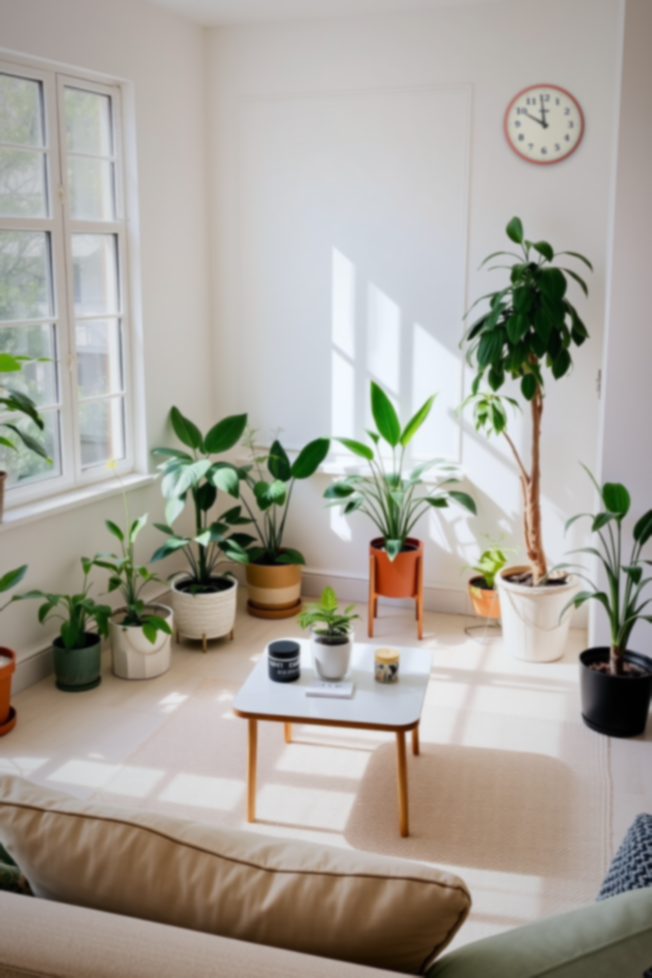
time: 9:59
